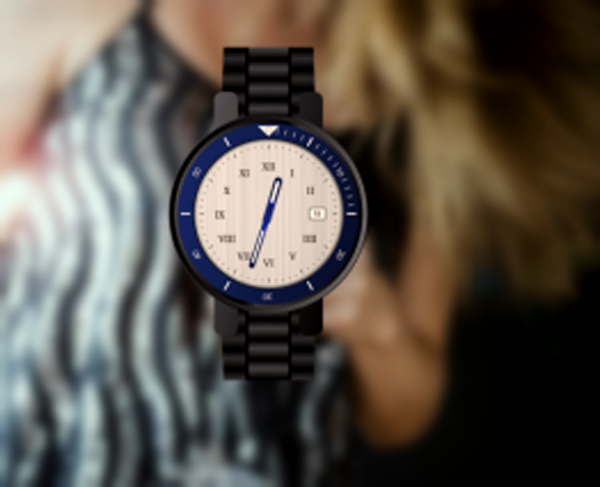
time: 12:33
